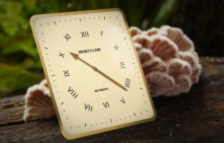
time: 10:22
